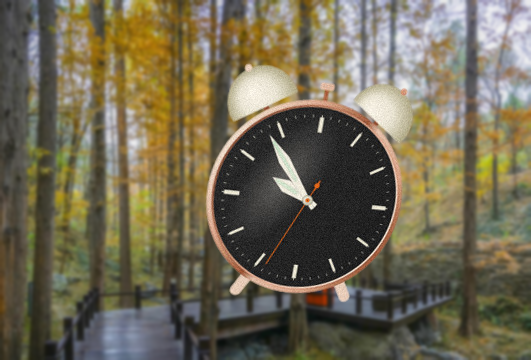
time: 9:53:34
